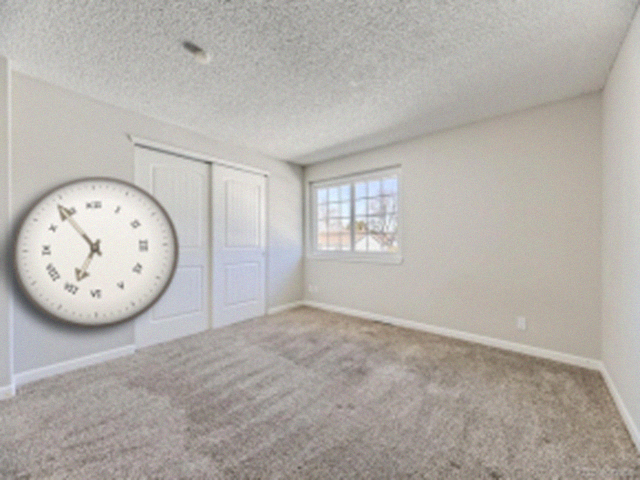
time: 6:54
